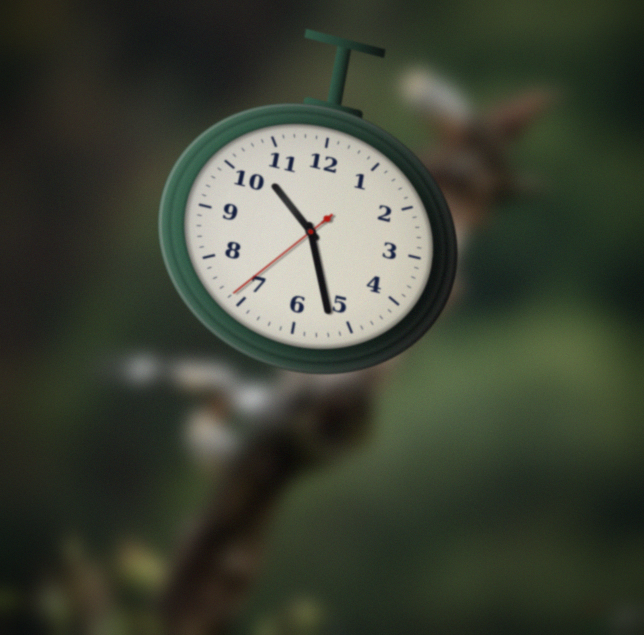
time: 10:26:36
